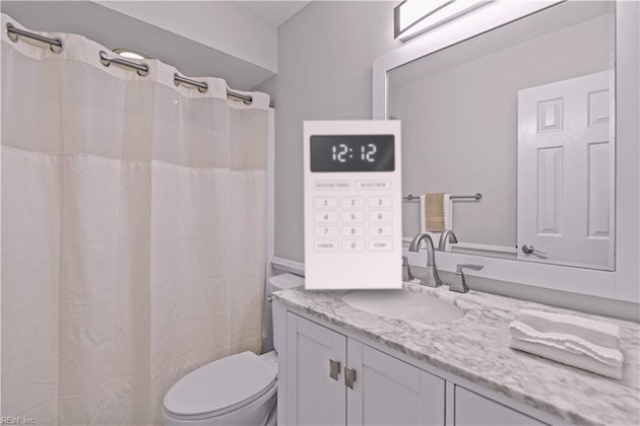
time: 12:12
